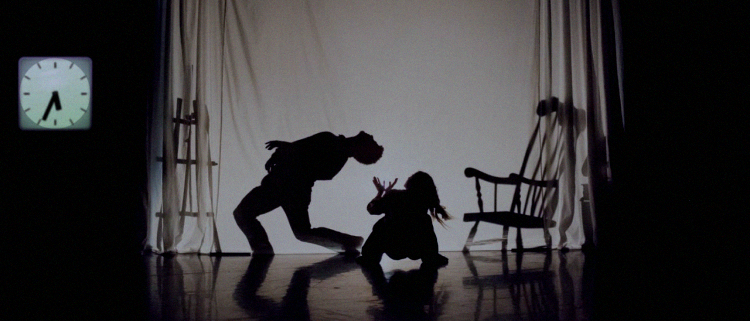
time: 5:34
